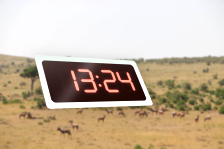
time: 13:24
